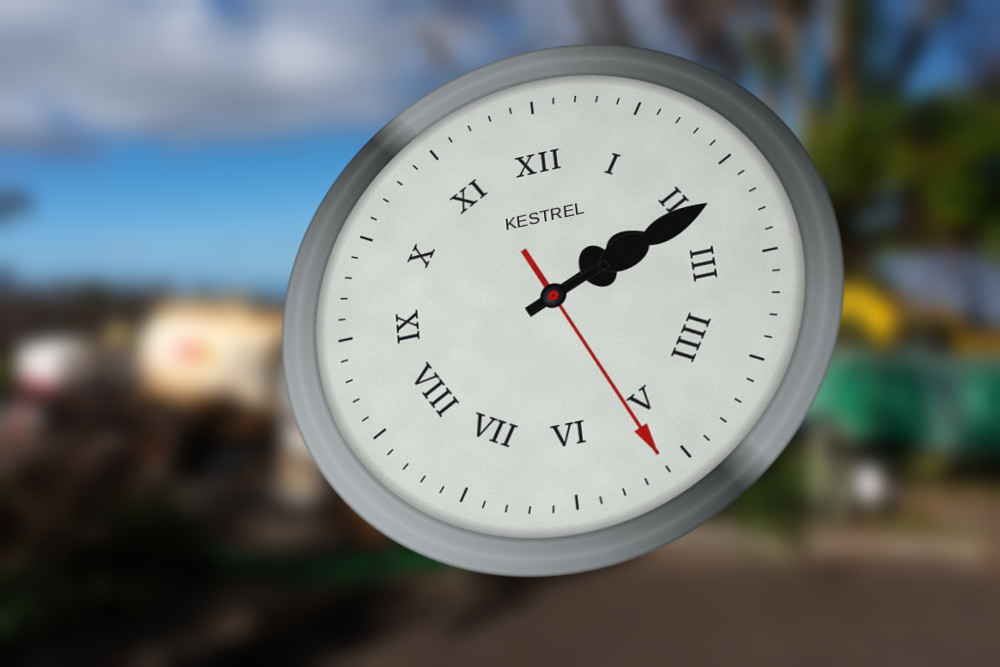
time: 2:11:26
